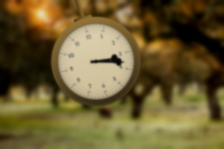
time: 3:18
